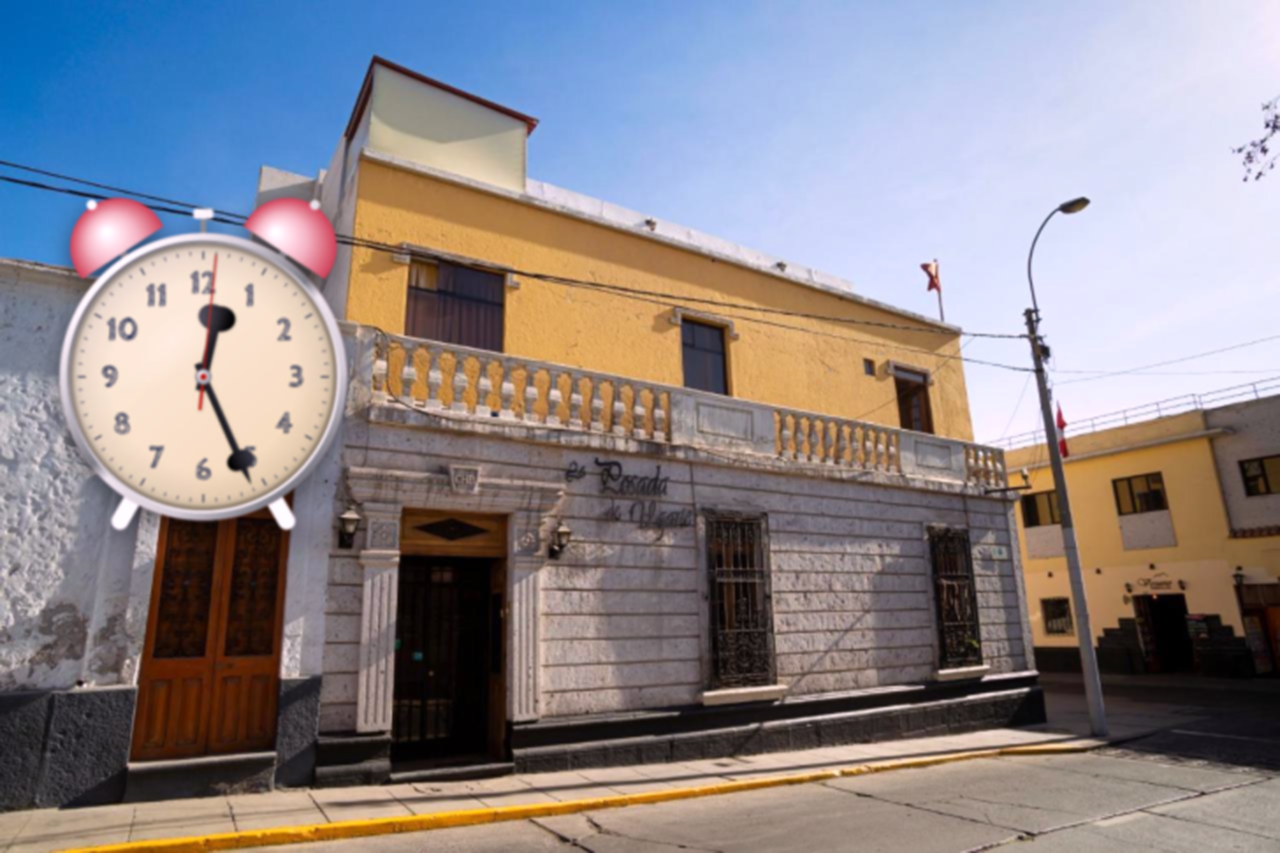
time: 12:26:01
